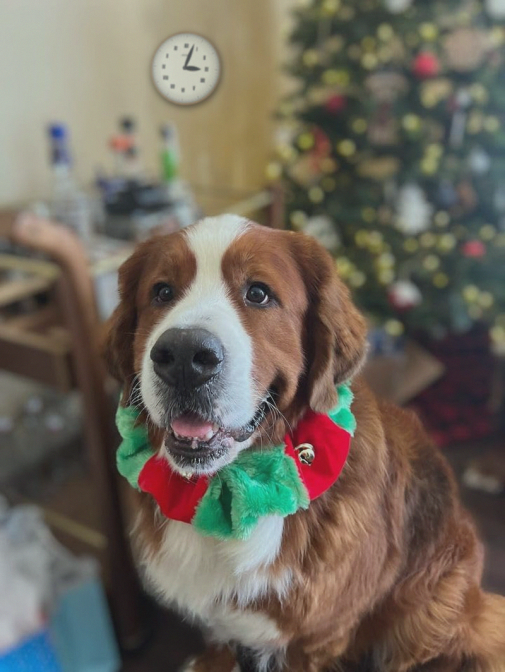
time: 3:03
